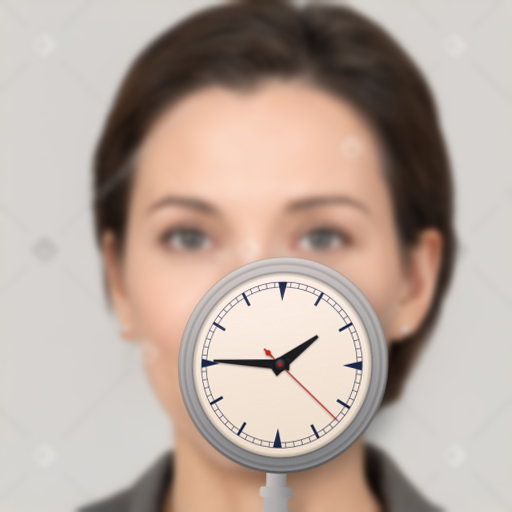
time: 1:45:22
